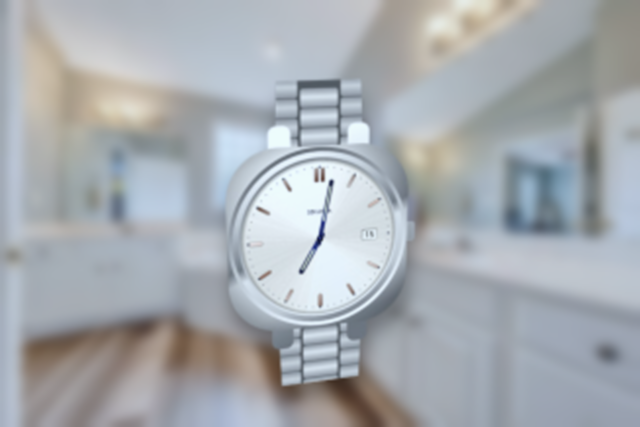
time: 7:02
